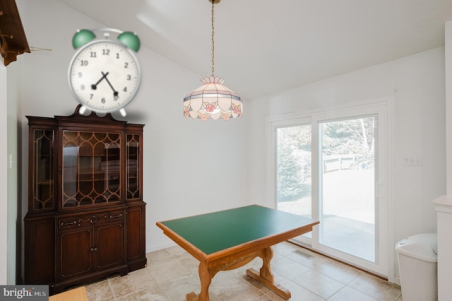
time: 7:24
